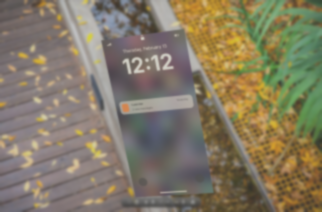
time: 12:12
